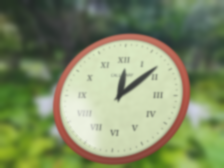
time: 12:08
